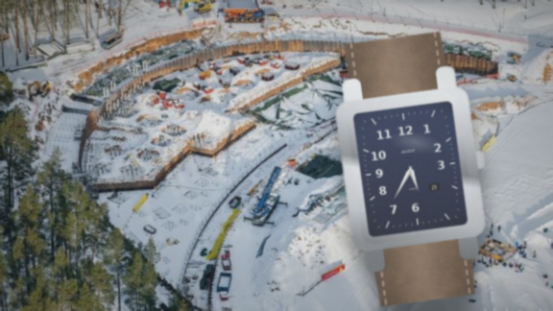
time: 5:36
